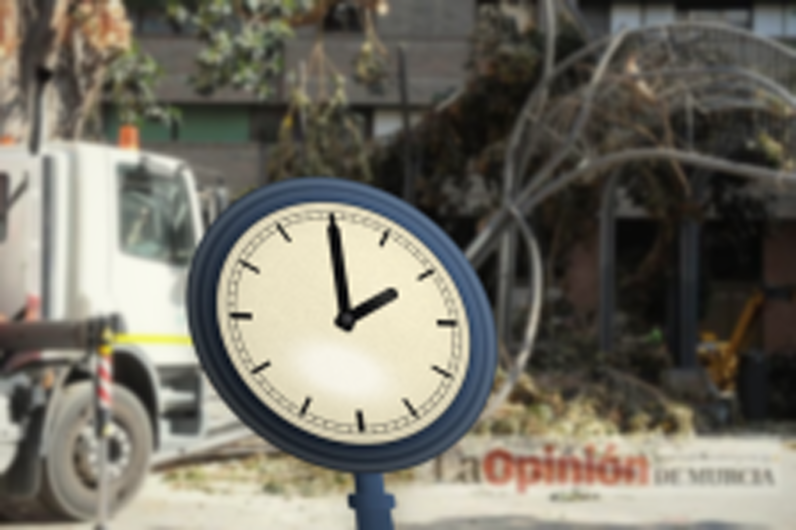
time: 2:00
